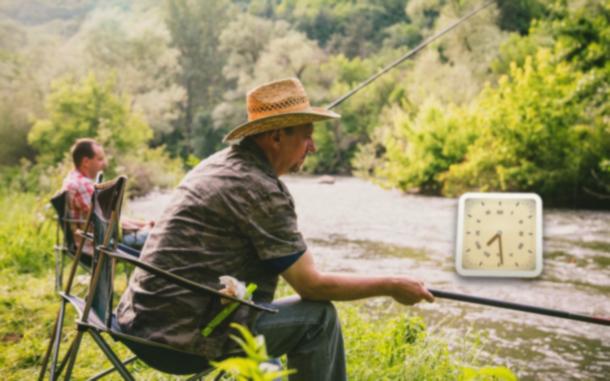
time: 7:29
